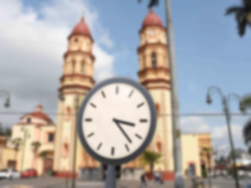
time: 3:23
